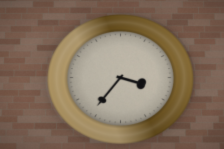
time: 3:36
